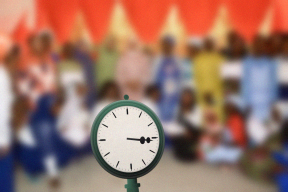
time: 3:16
